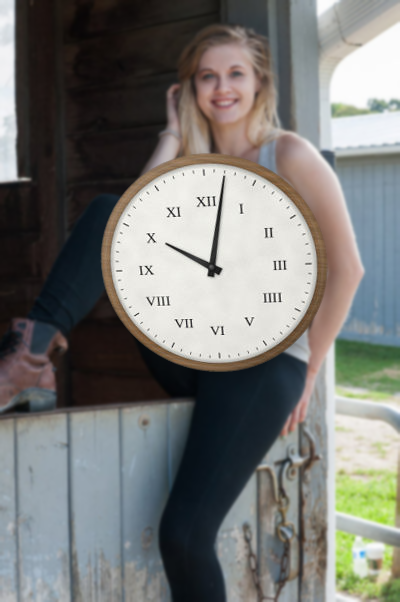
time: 10:02
